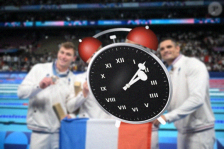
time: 2:08
